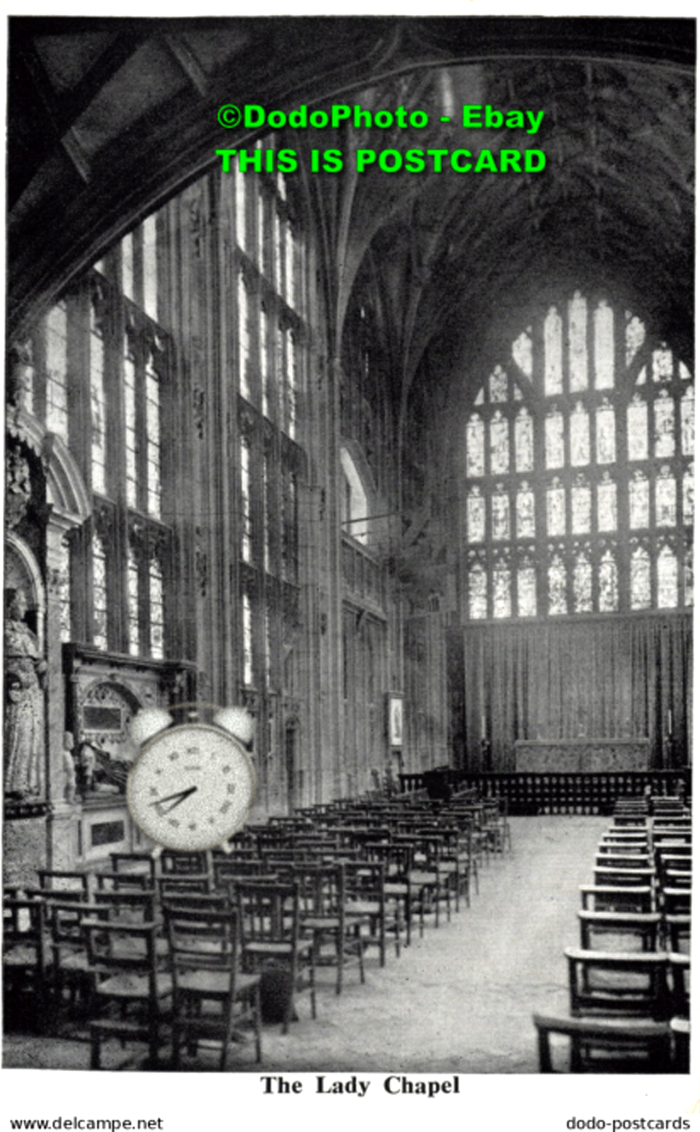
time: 7:42
